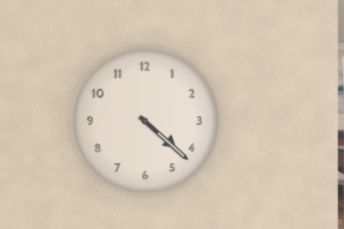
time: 4:22
